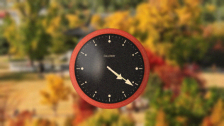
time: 4:21
